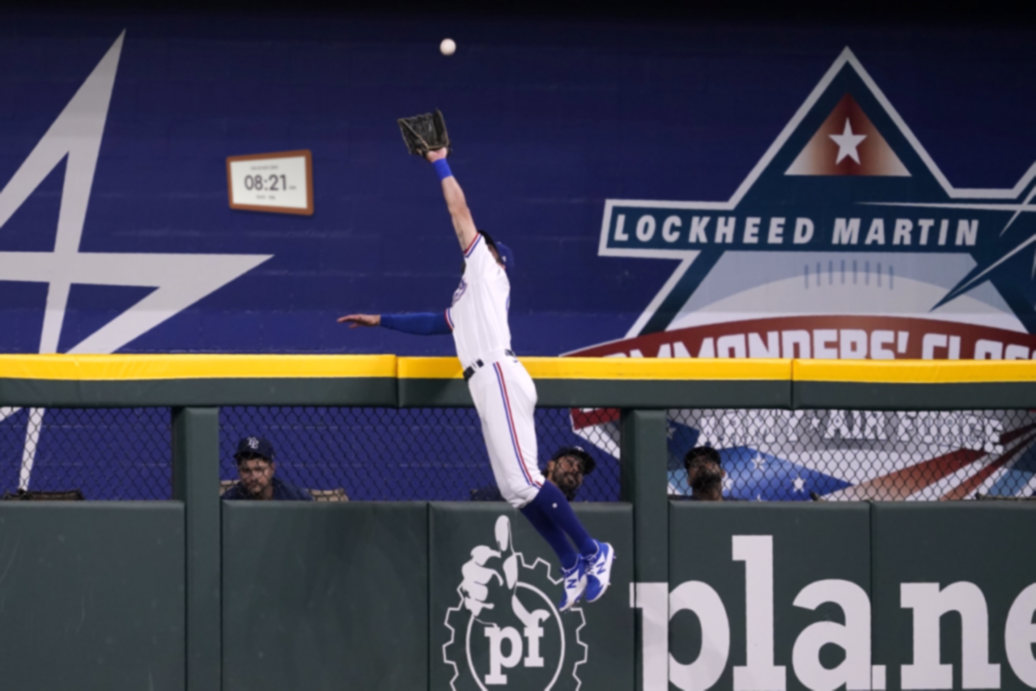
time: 8:21
